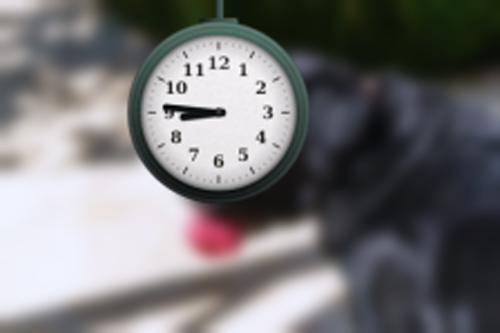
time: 8:46
